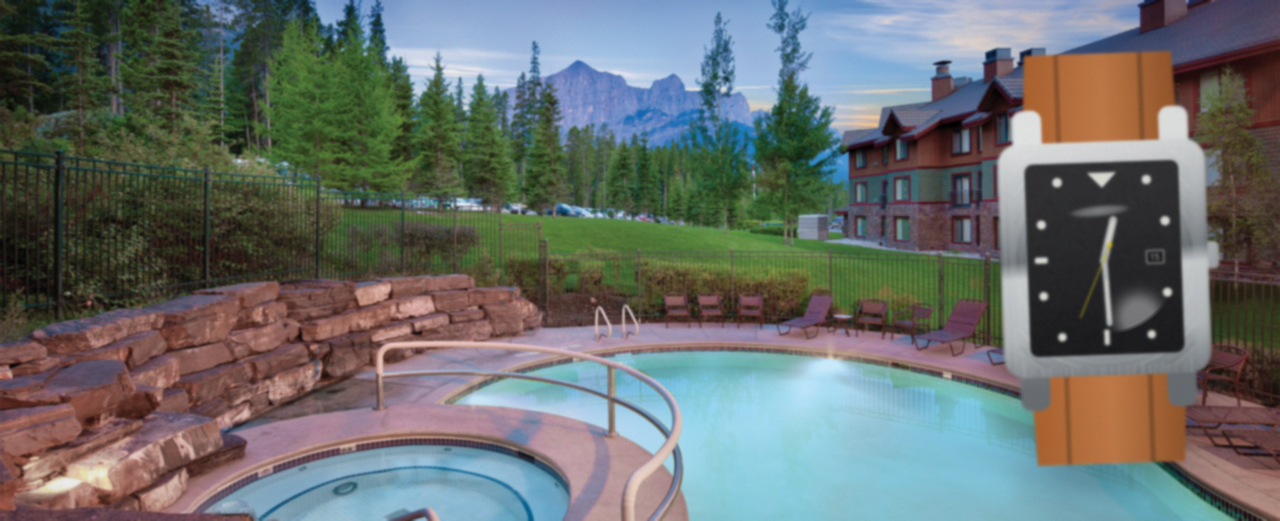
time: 12:29:34
